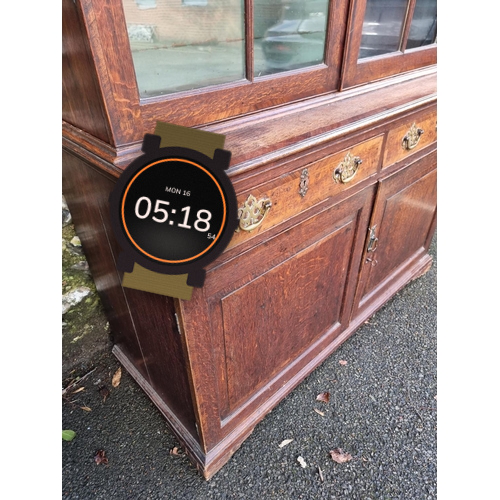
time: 5:18
